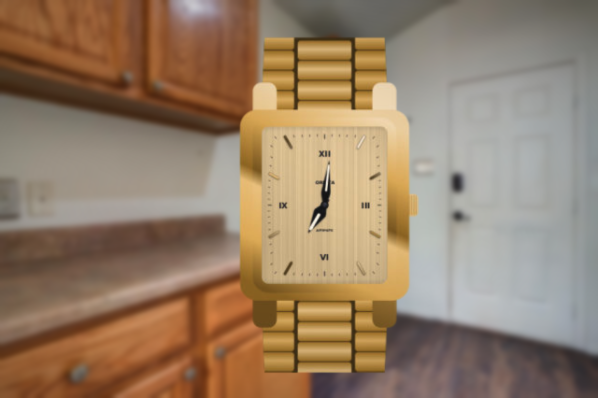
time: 7:01
